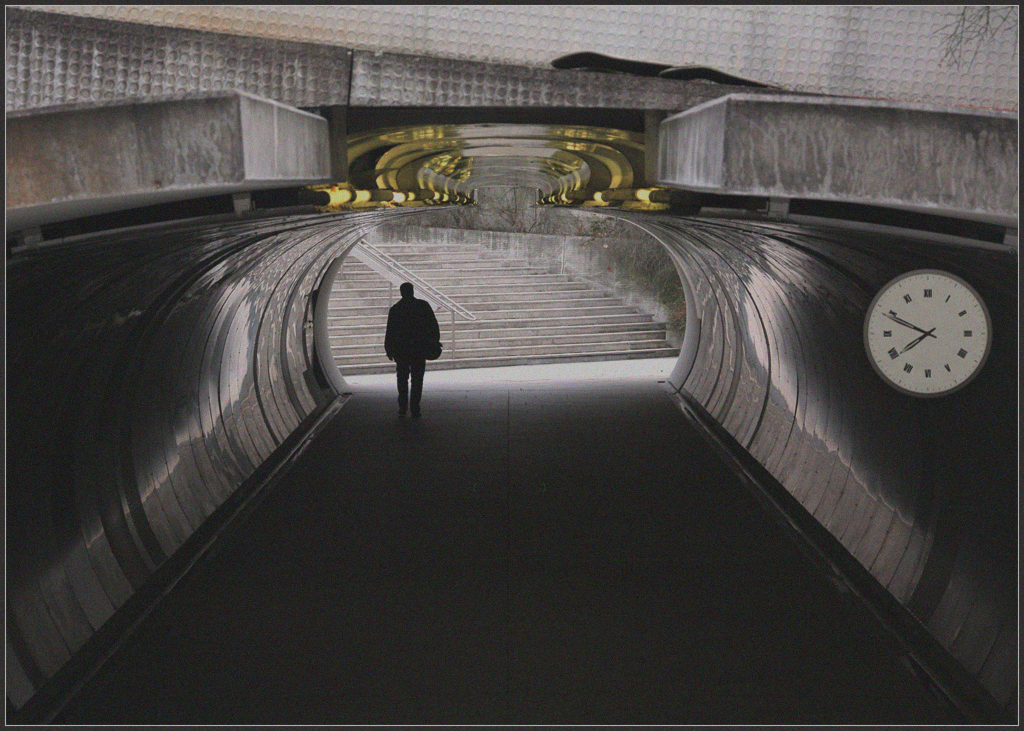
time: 7:49
